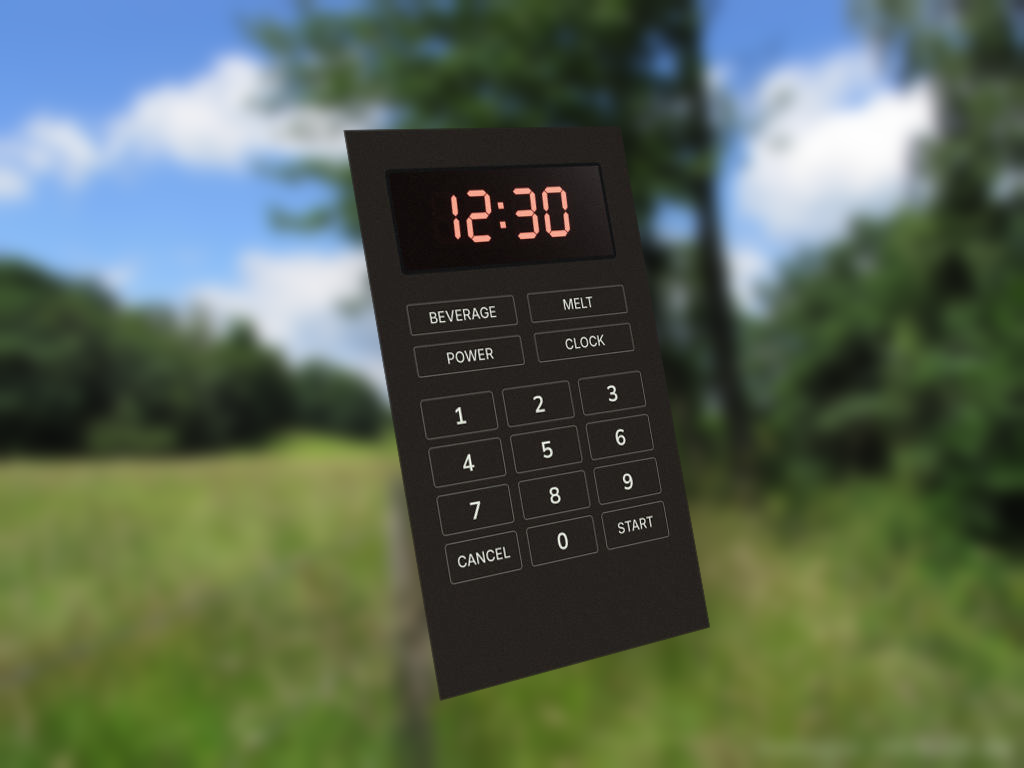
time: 12:30
